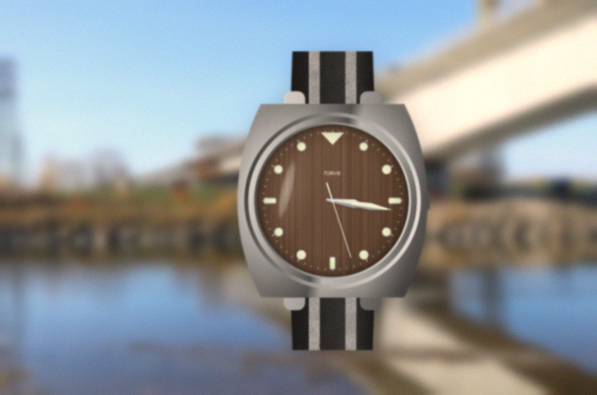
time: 3:16:27
